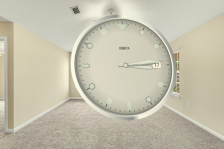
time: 3:14
